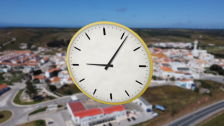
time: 9:06
